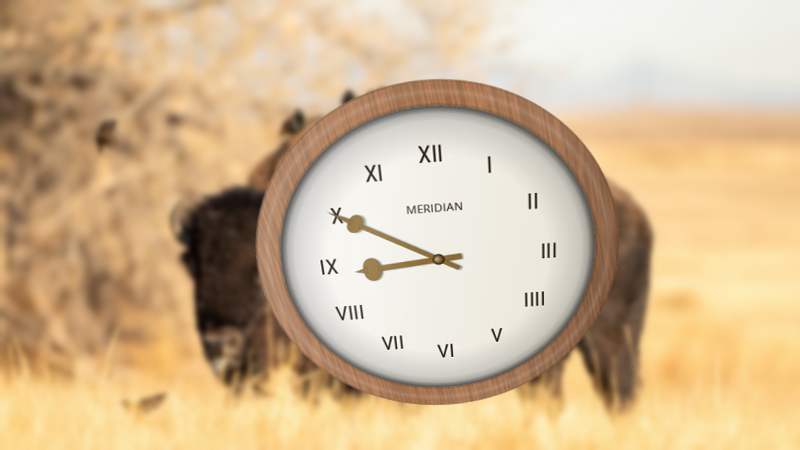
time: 8:50
